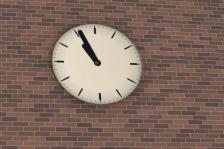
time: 10:56
